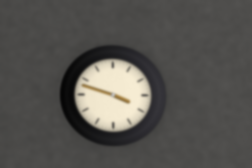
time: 3:48
